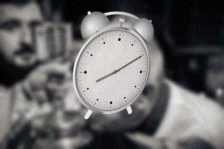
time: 8:10
